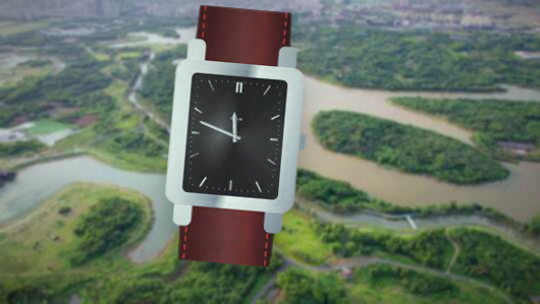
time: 11:48
